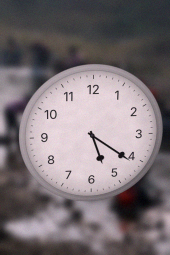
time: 5:21
